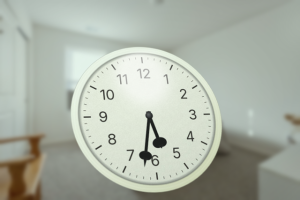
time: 5:32
